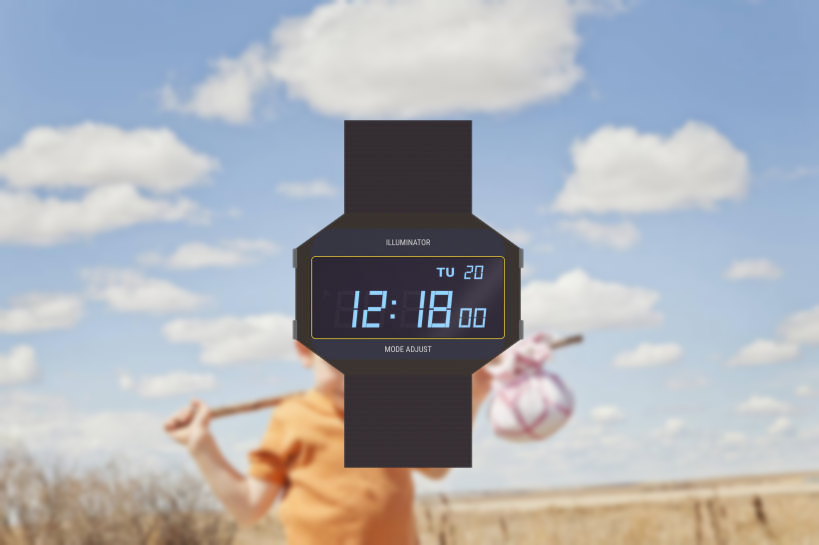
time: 12:18:00
